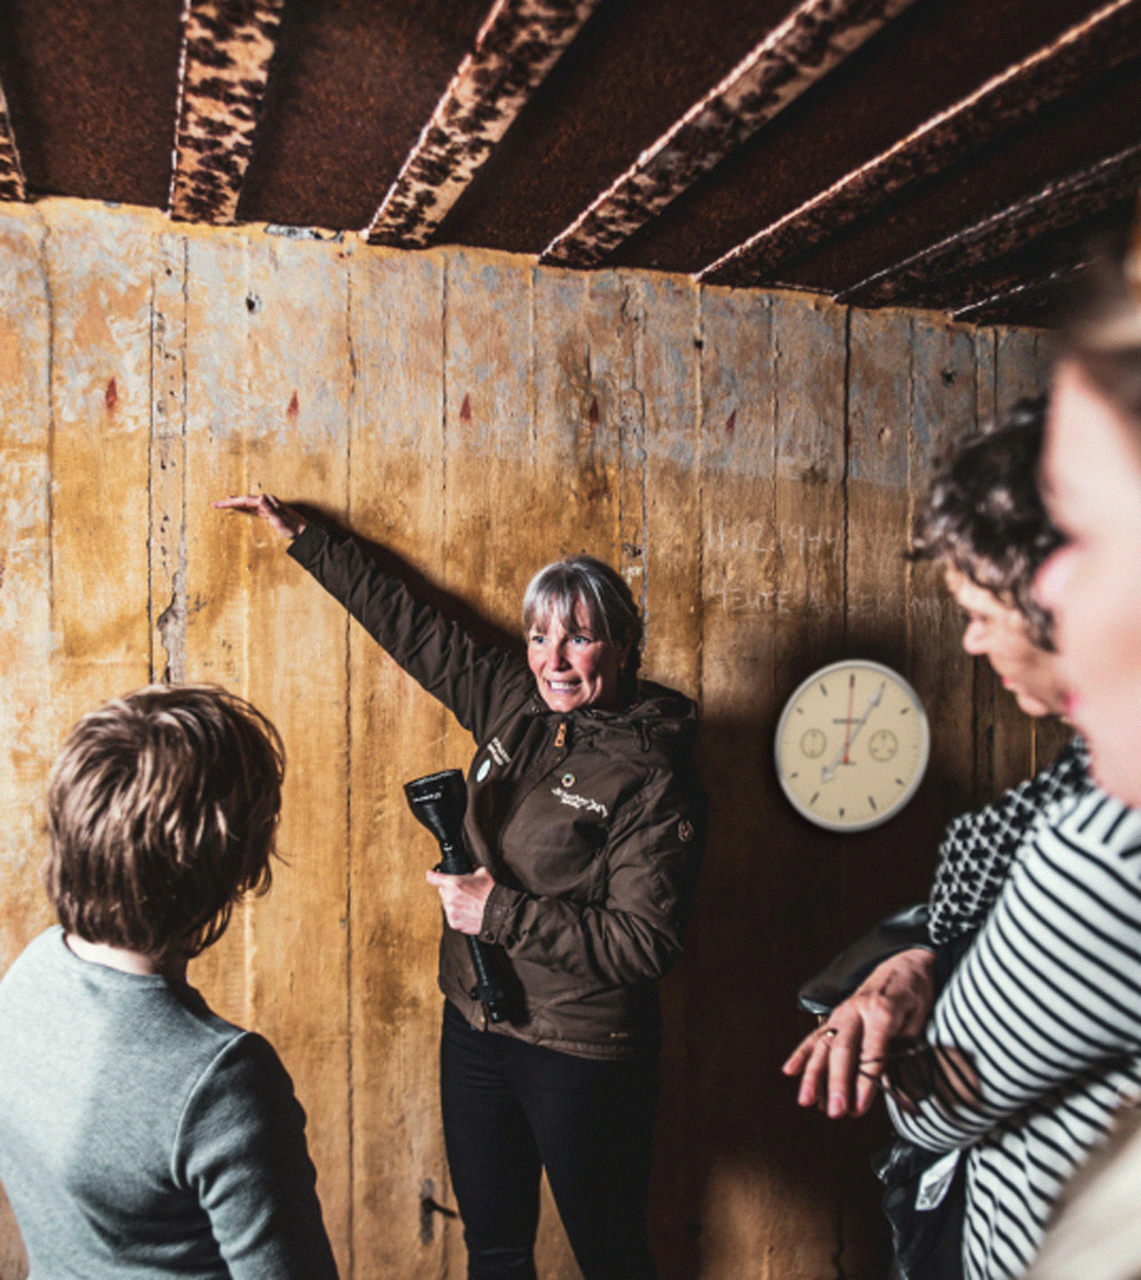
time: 7:05
